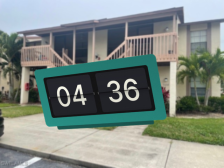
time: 4:36
